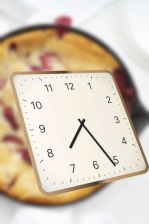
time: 7:26
